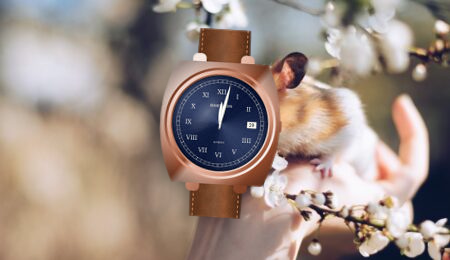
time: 12:02
